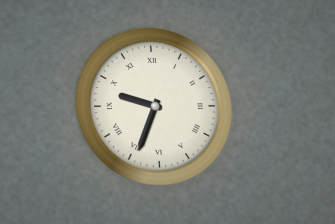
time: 9:34
